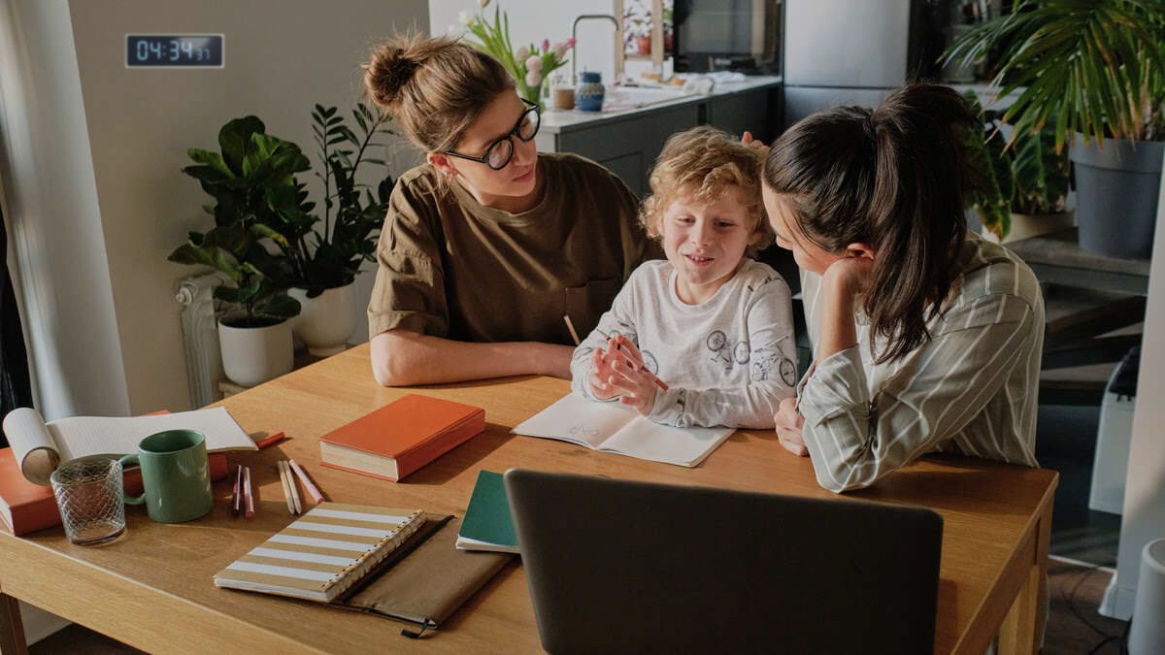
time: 4:34
